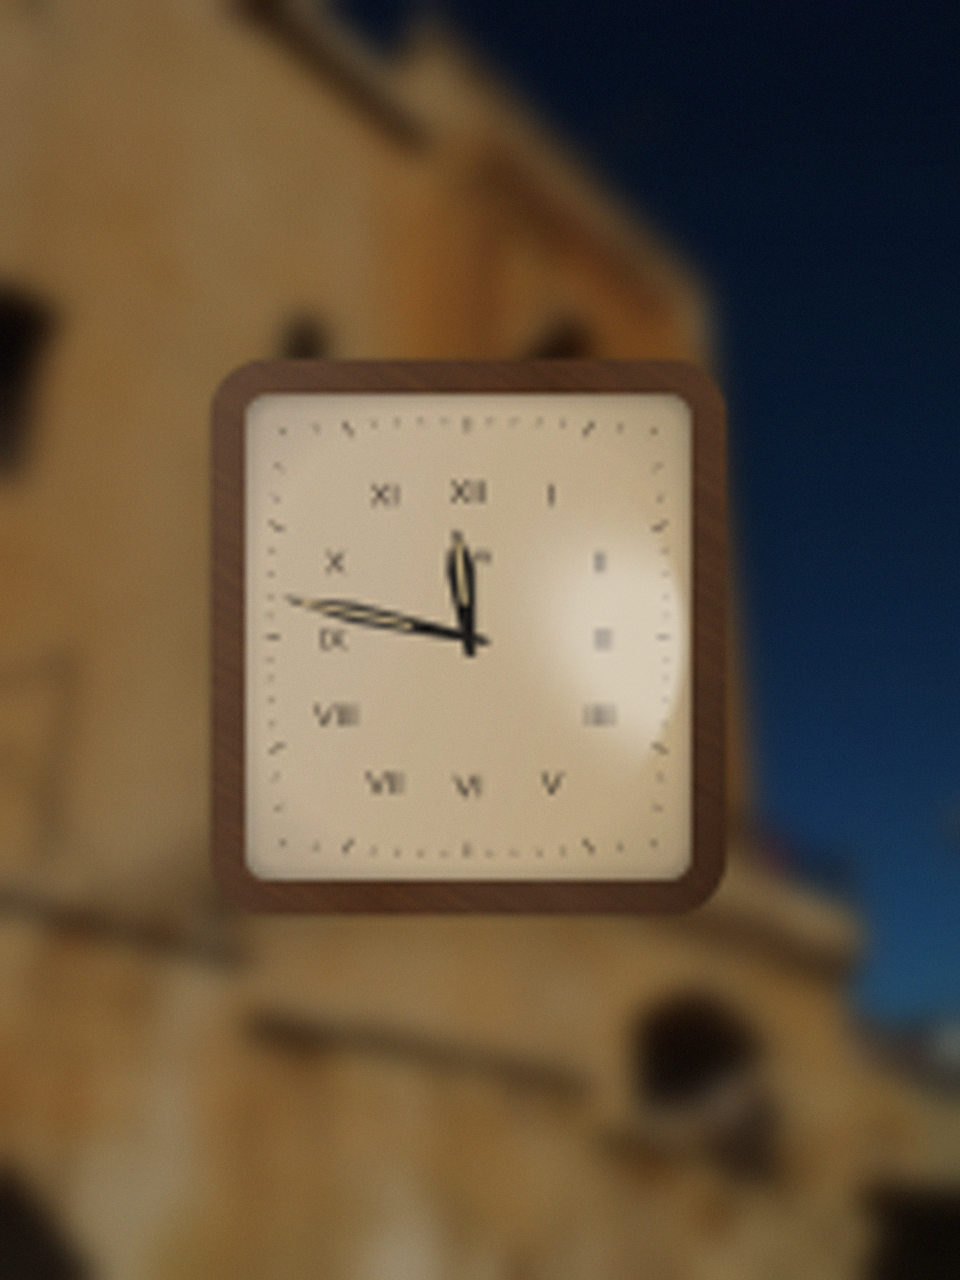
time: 11:47
